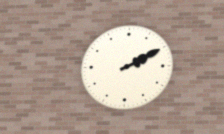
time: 2:10
